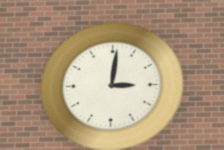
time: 3:01
